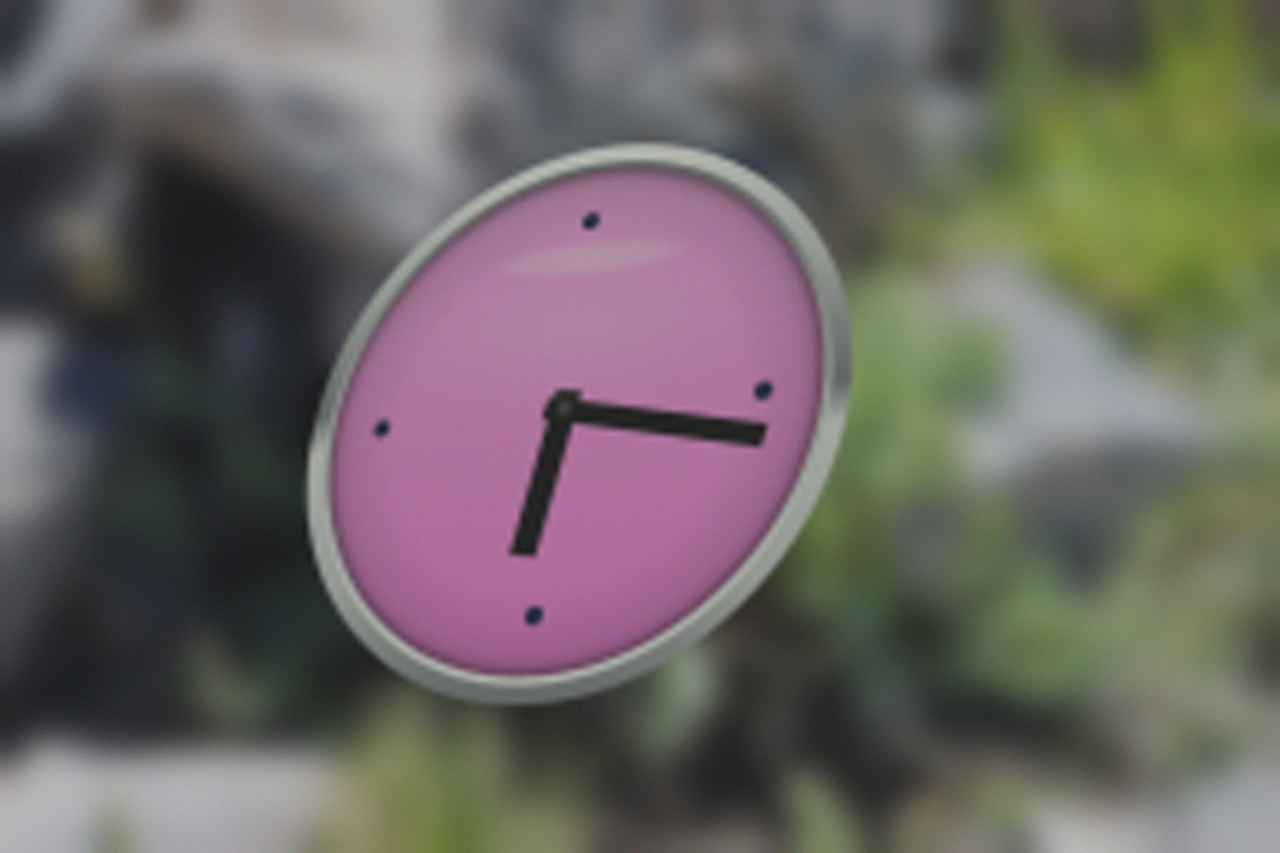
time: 6:17
